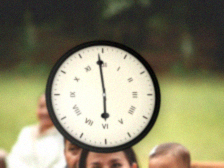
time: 5:59
